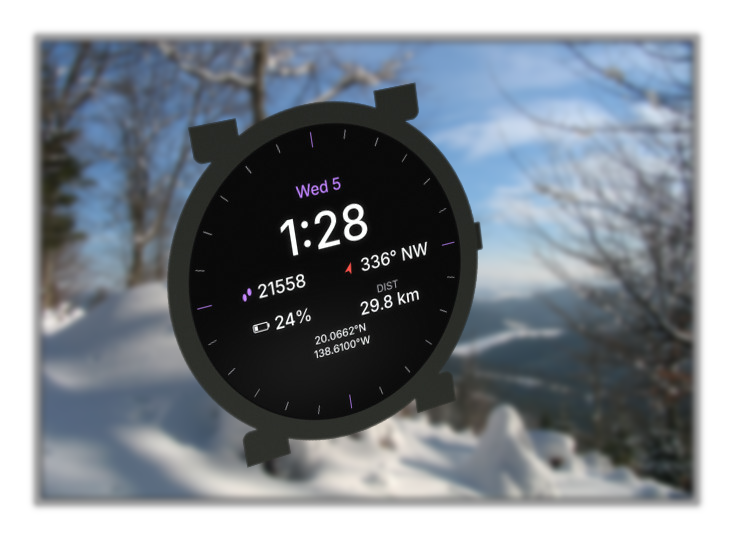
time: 1:28
